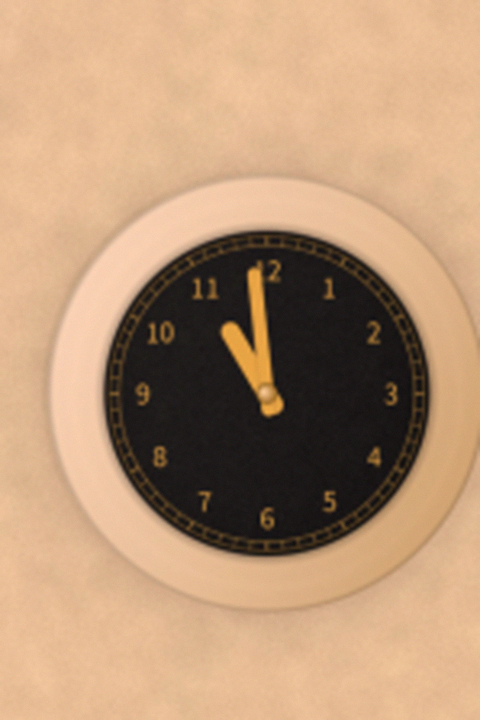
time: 10:59
